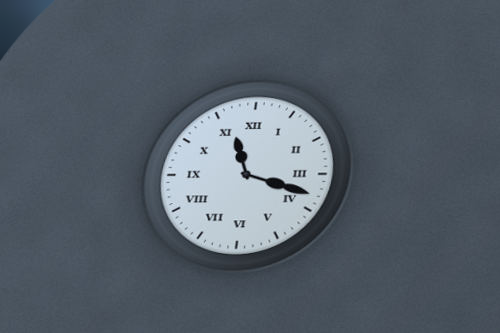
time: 11:18
